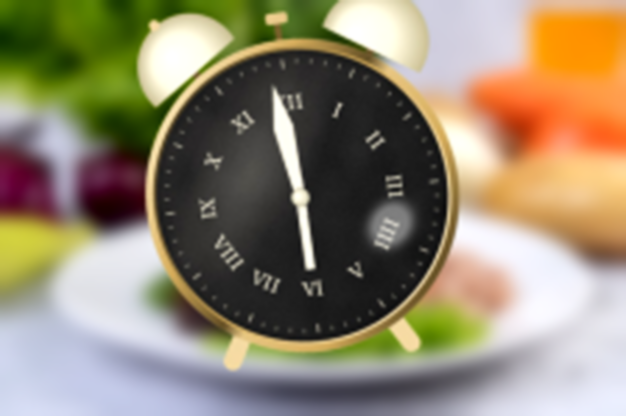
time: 5:59
